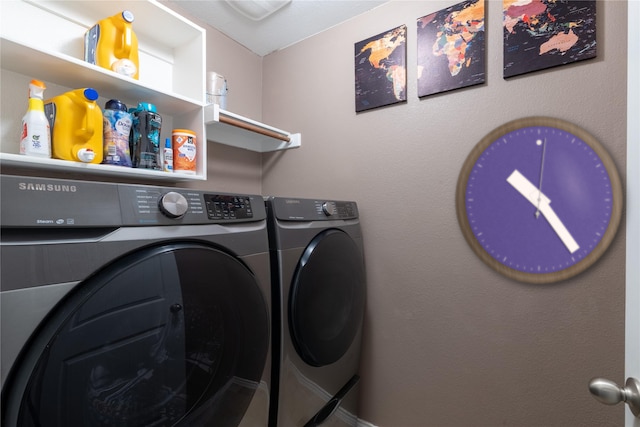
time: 10:24:01
